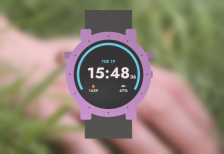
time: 15:48
